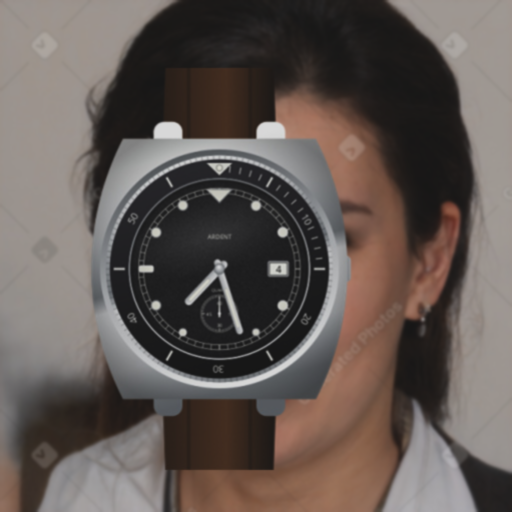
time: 7:27
